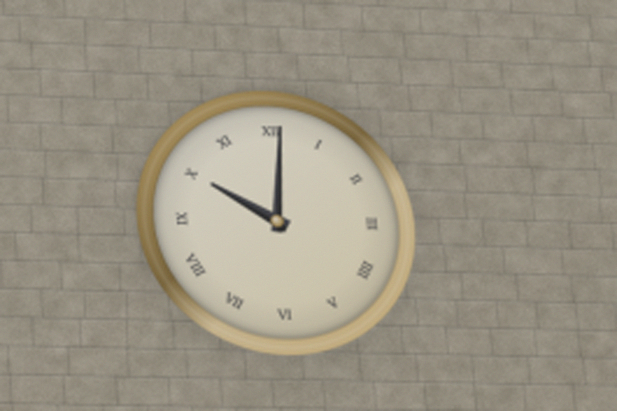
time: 10:01
